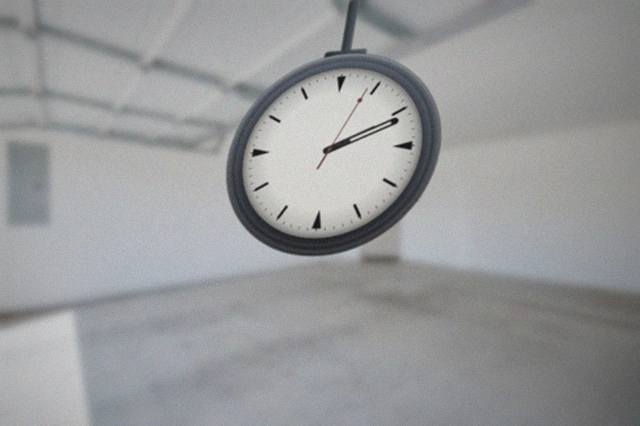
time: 2:11:04
